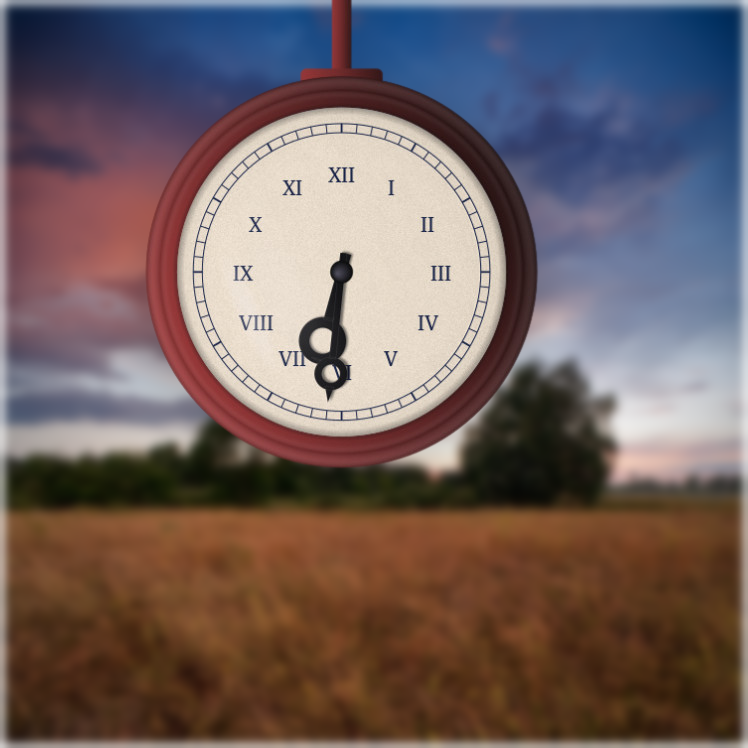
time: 6:31
